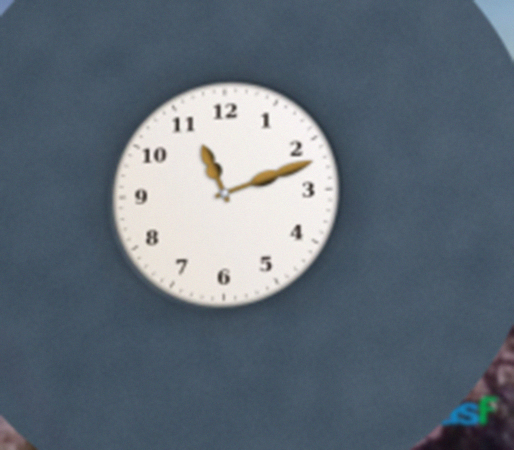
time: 11:12
